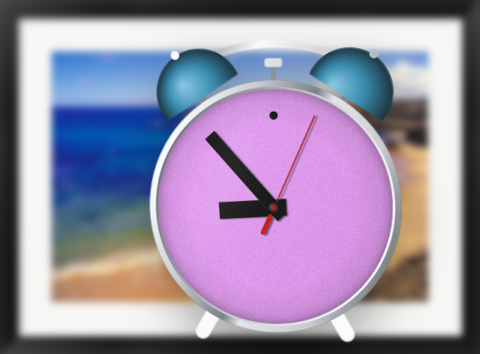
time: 8:53:04
